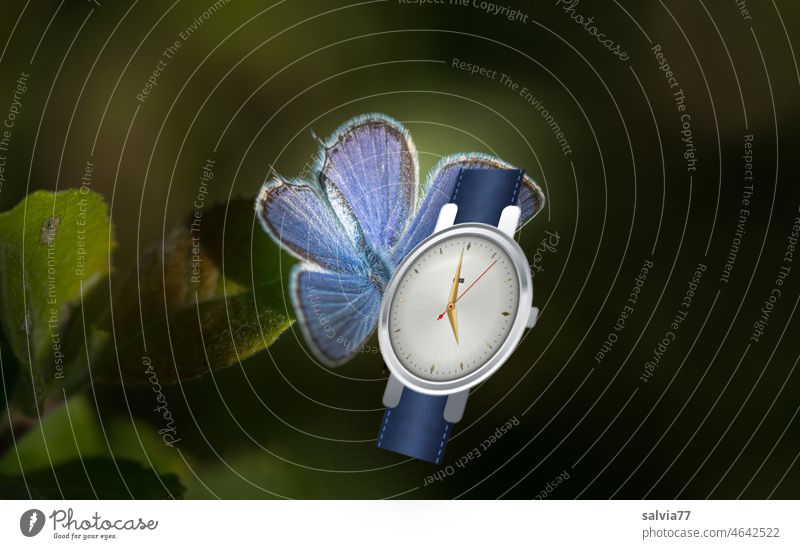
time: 4:59:06
